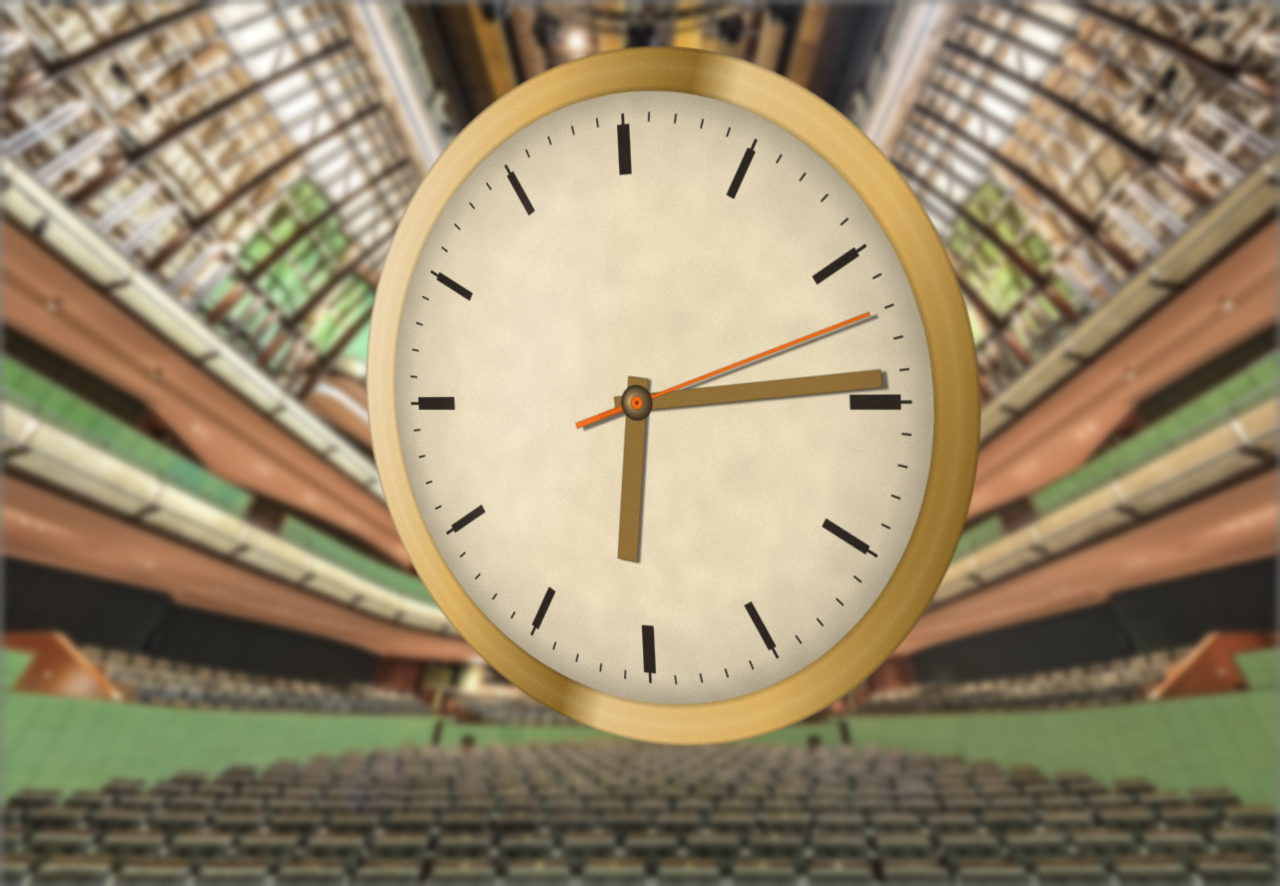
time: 6:14:12
